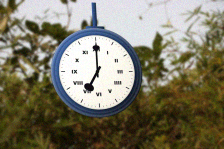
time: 7:00
